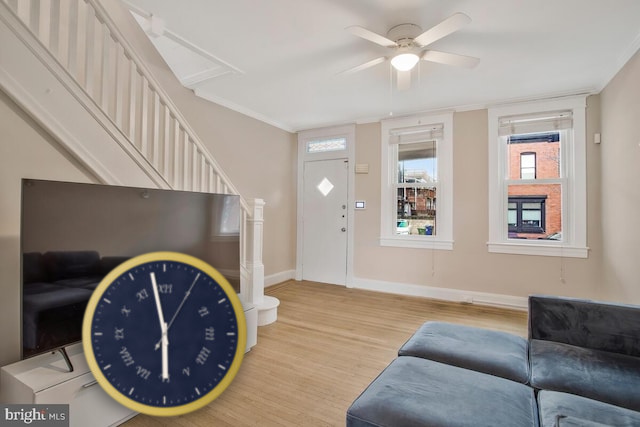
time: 5:58:05
